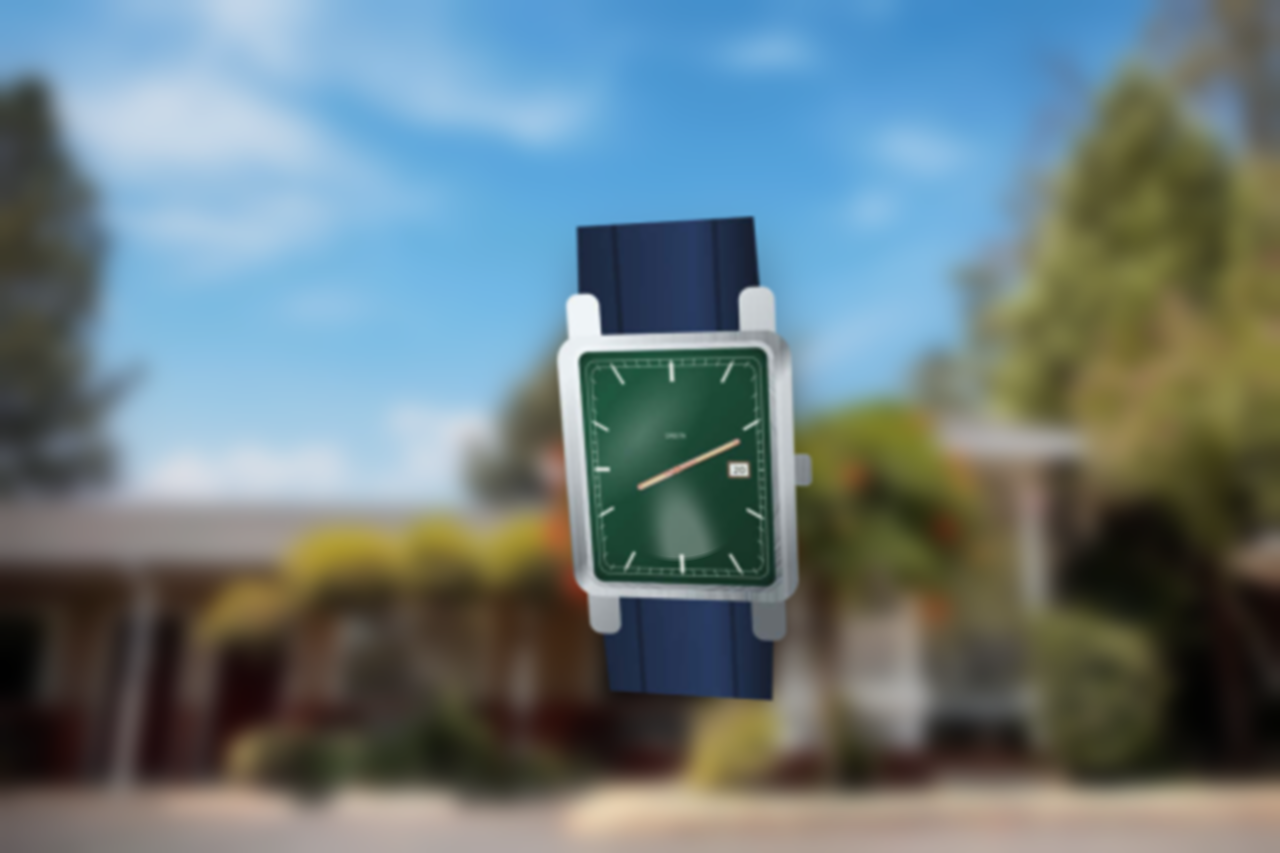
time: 8:11
